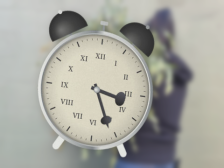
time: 3:26
